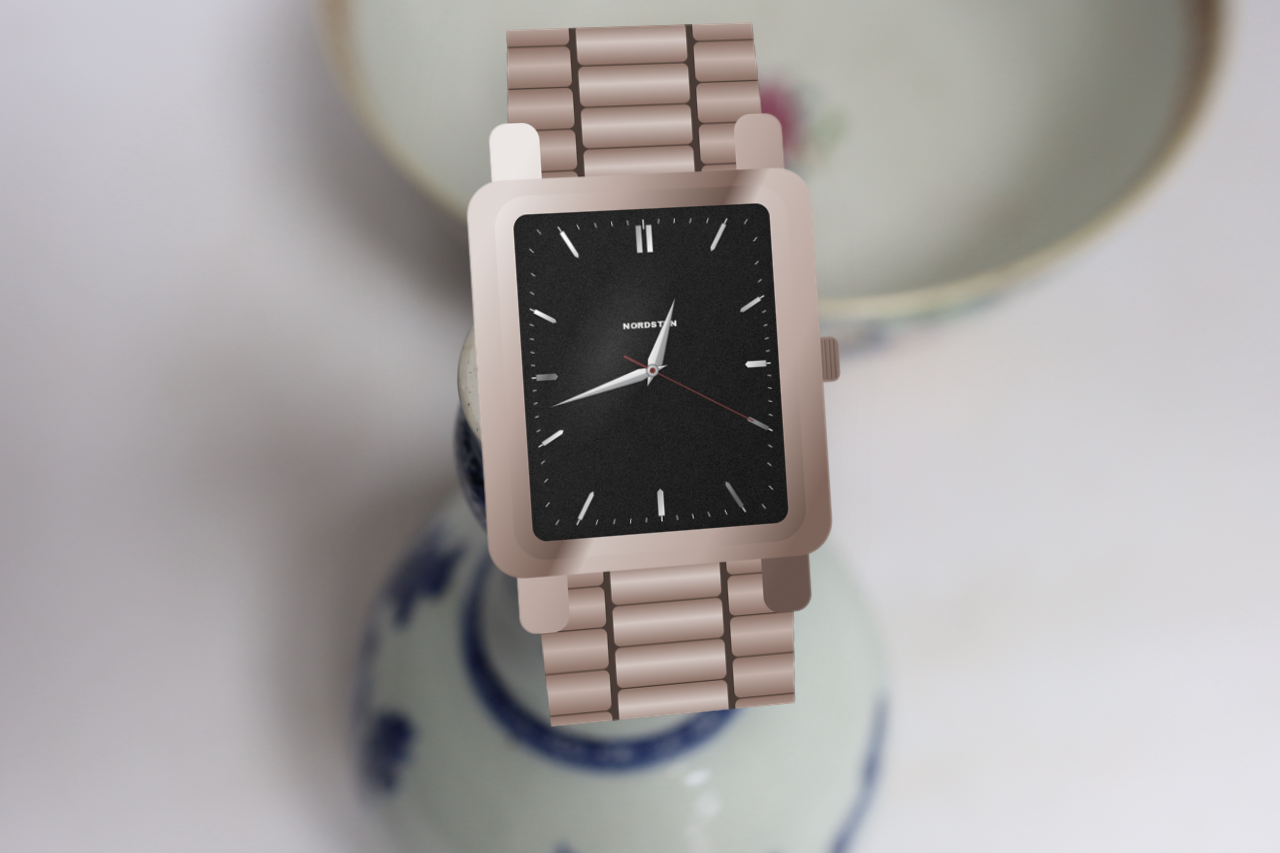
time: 12:42:20
